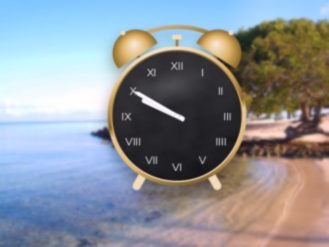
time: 9:50
